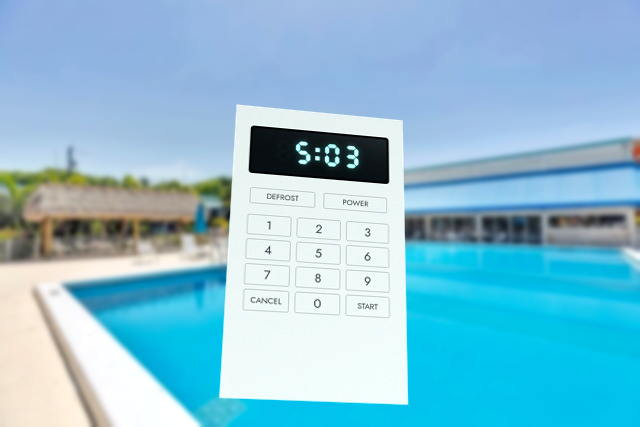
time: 5:03
